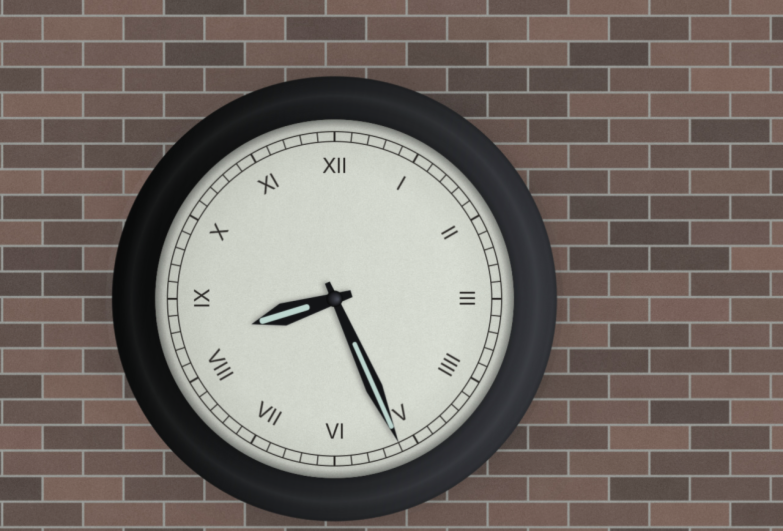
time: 8:26
